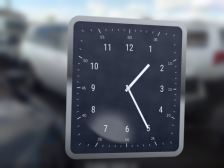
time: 1:25
